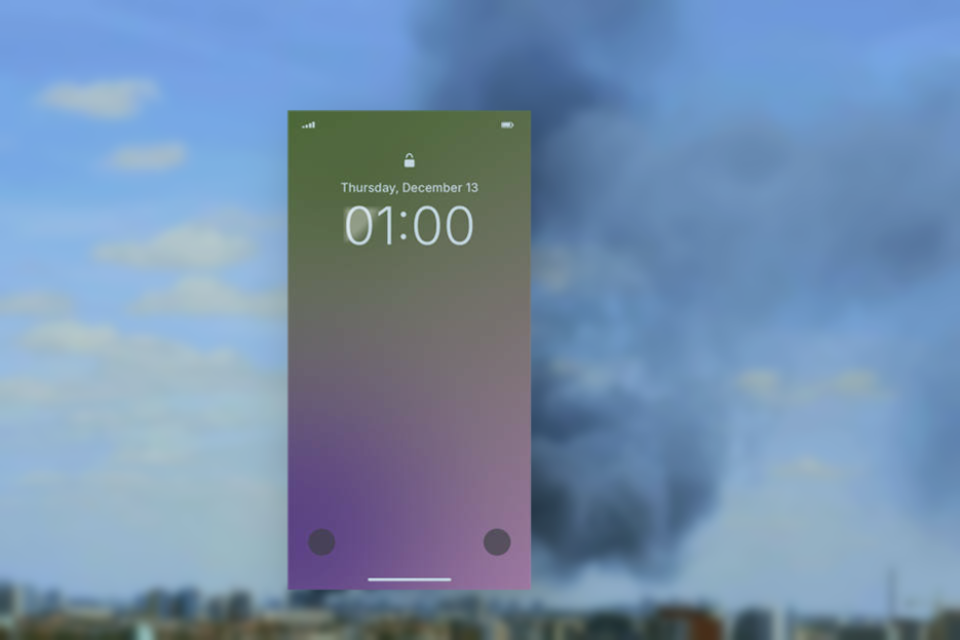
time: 1:00
